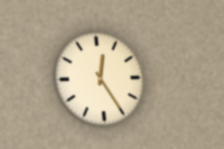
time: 12:25
